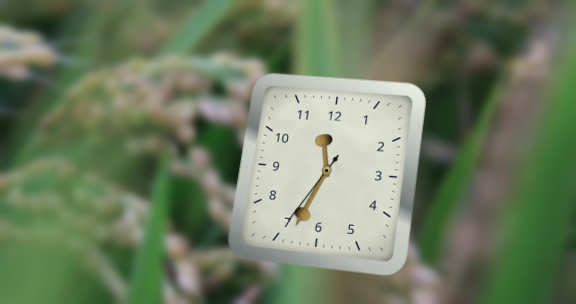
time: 11:33:35
